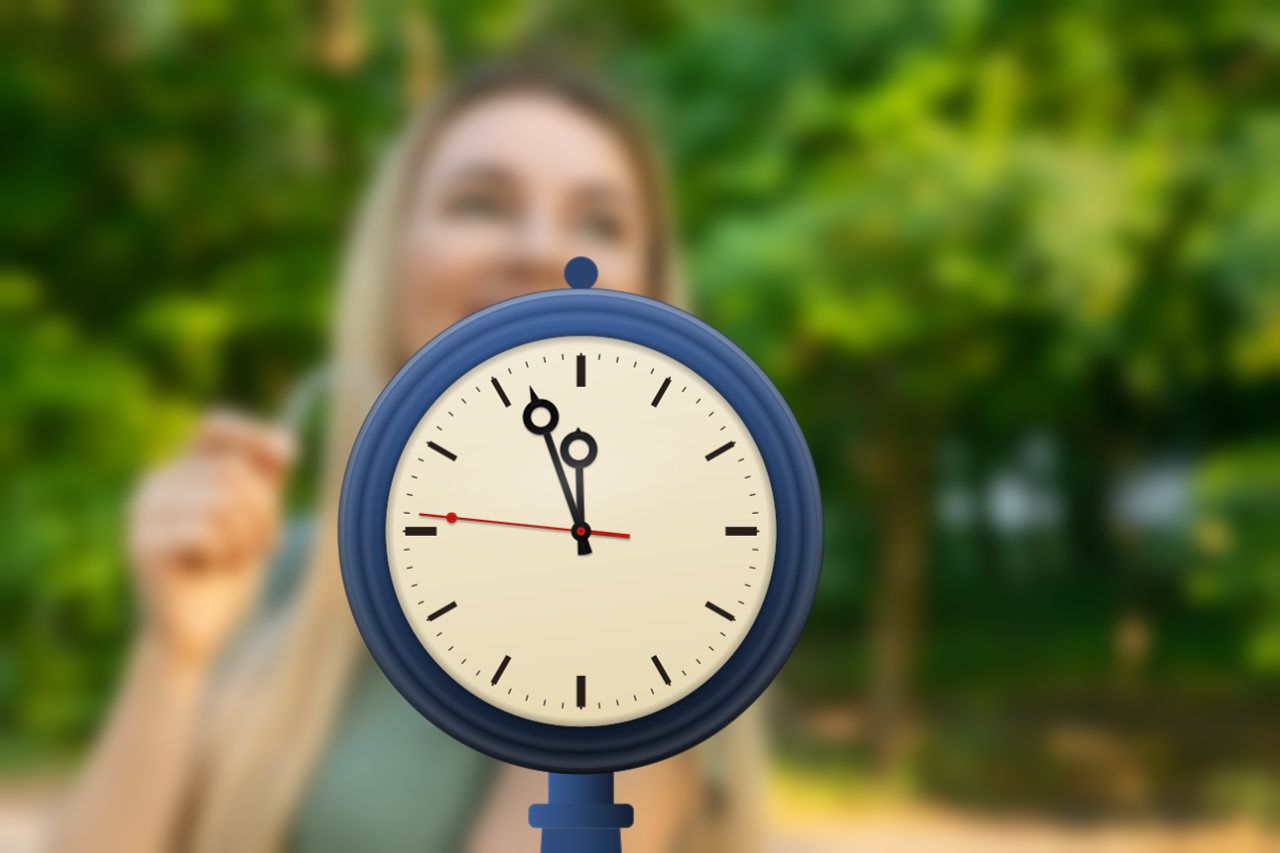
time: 11:56:46
